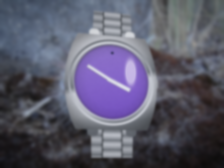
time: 3:50
